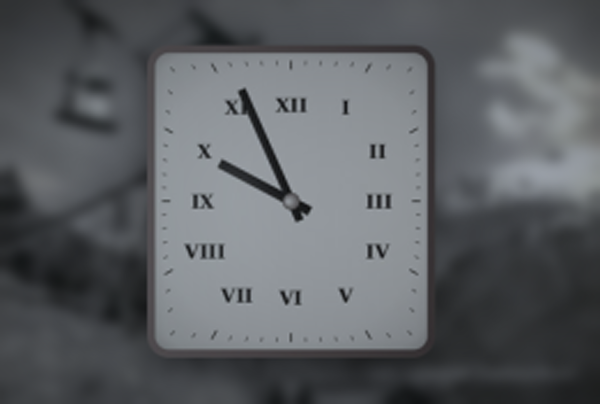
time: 9:56
